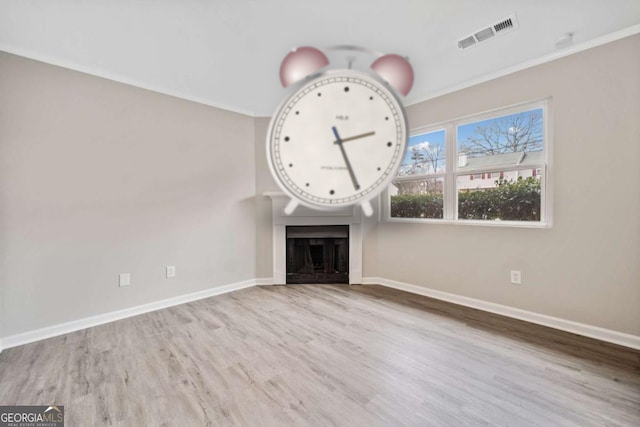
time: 2:25:25
